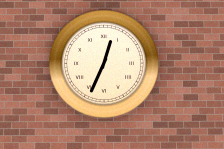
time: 12:34
